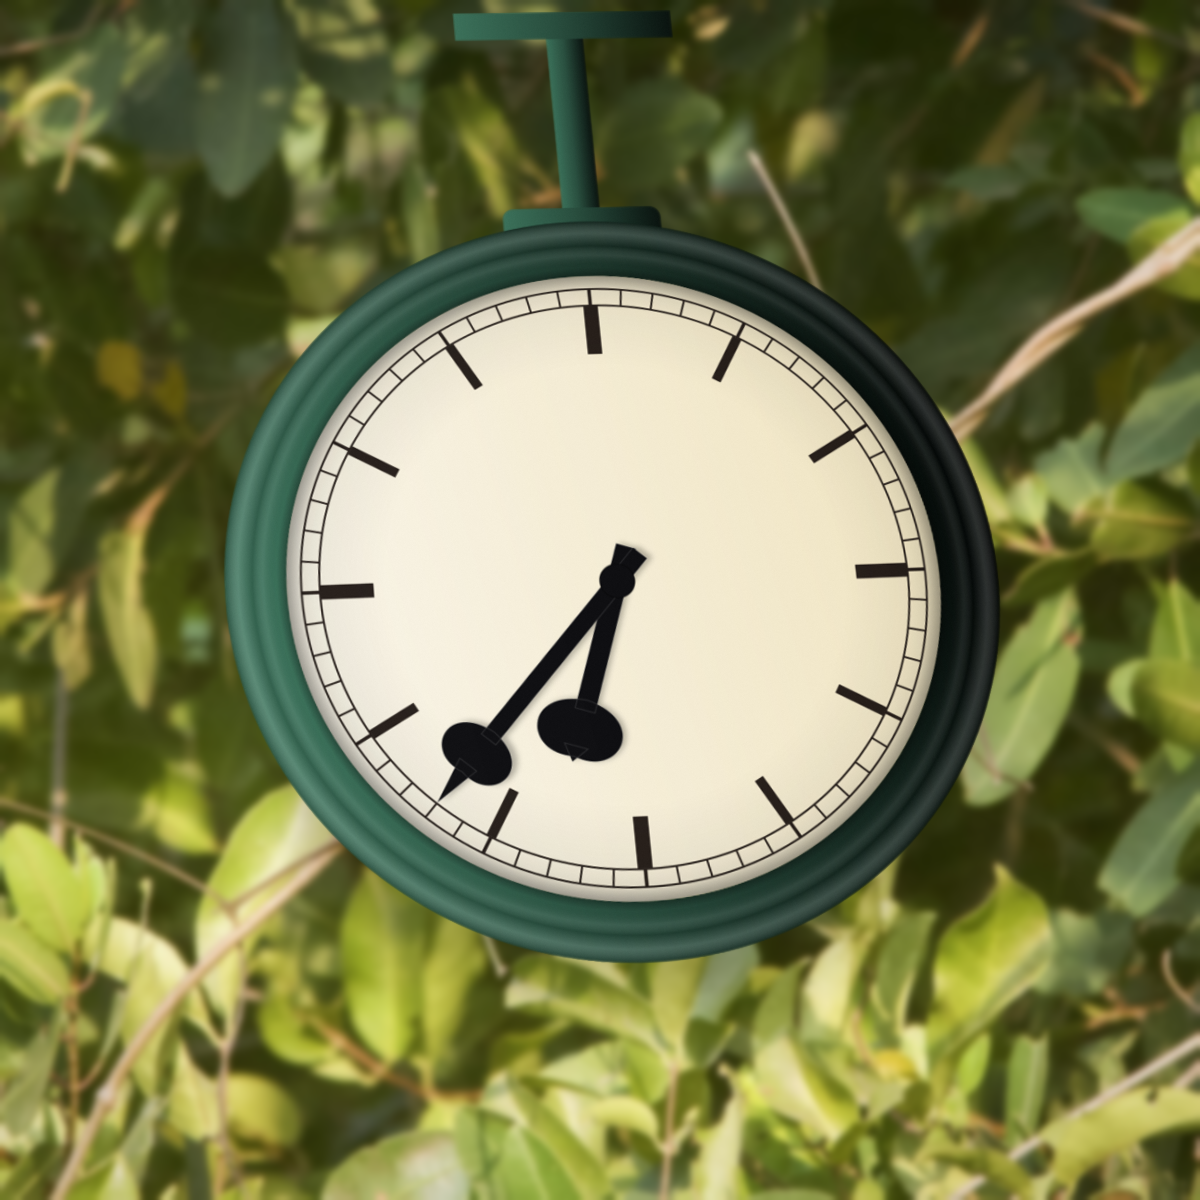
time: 6:37
